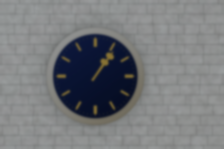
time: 1:06
